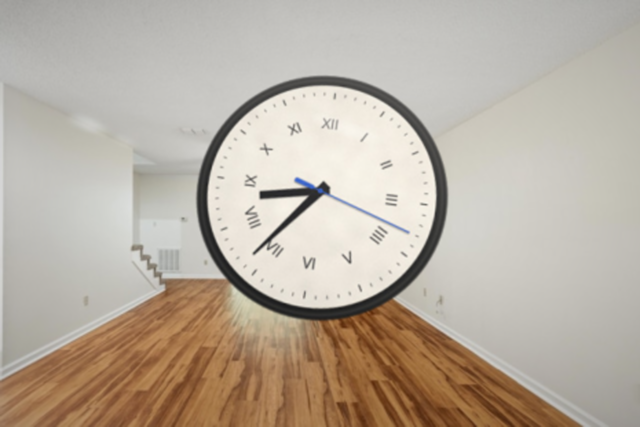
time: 8:36:18
